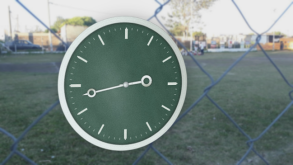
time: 2:43
